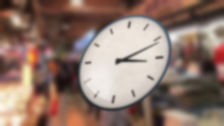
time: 3:11
